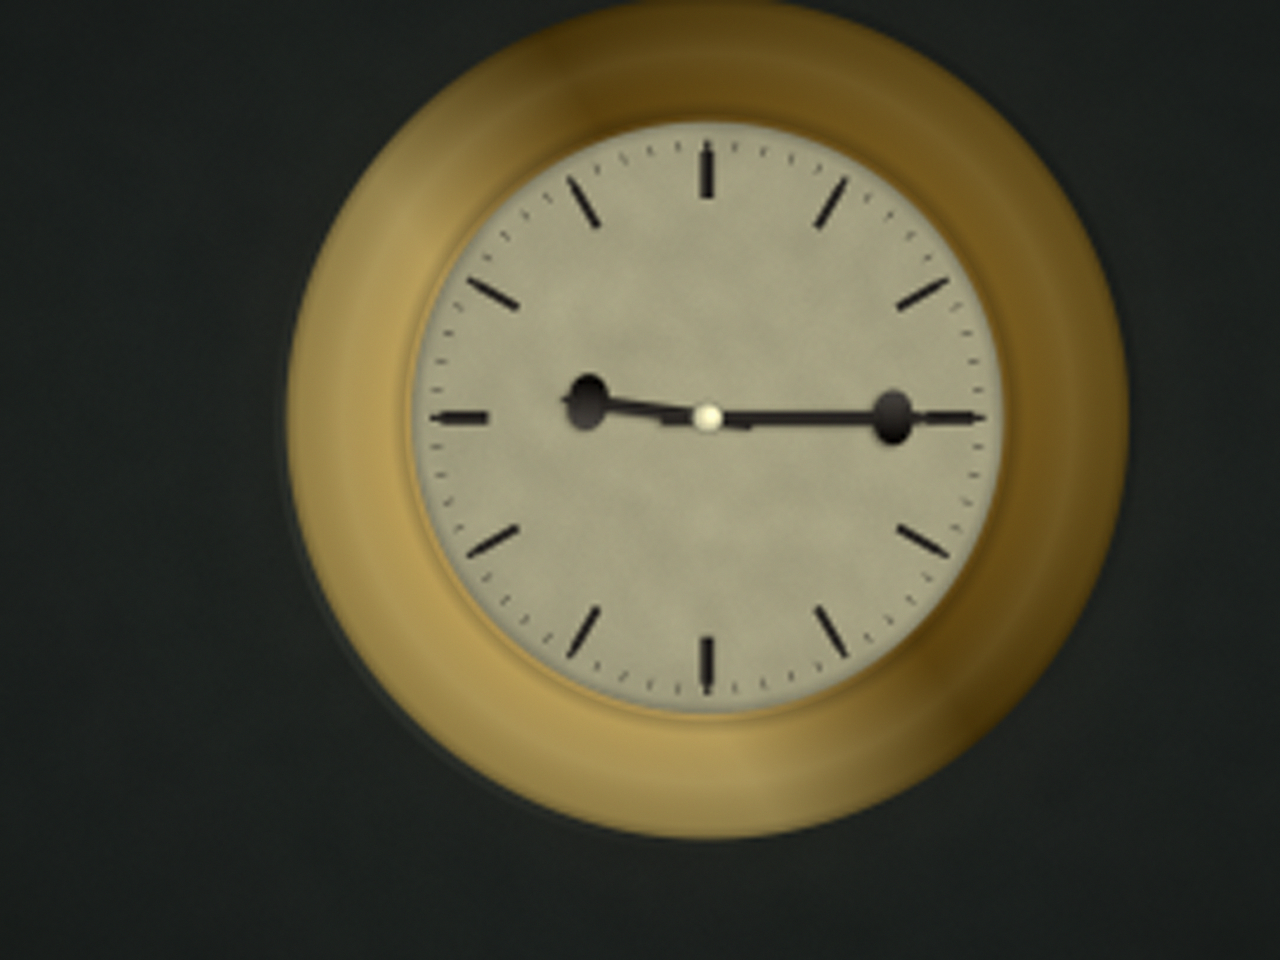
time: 9:15
